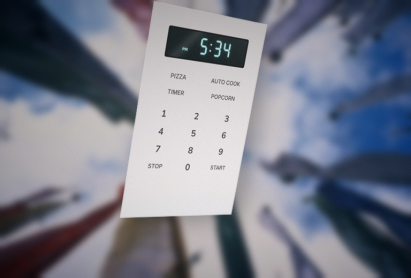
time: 5:34
